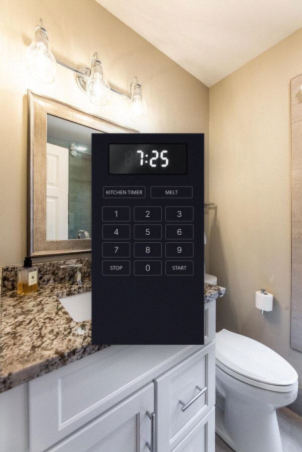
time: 7:25
